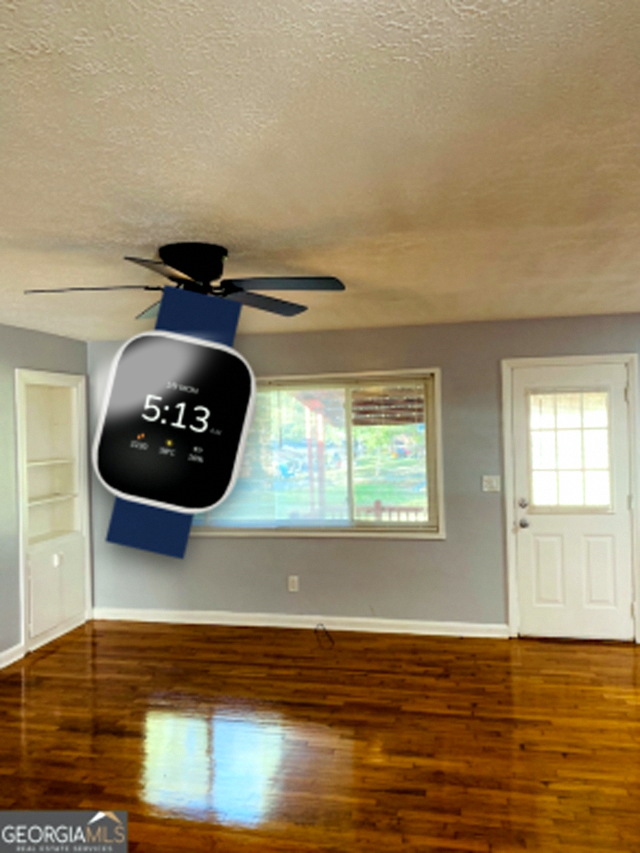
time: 5:13
